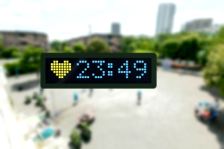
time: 23:49
